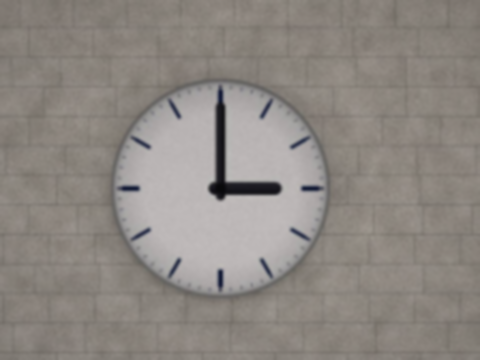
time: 3:00
